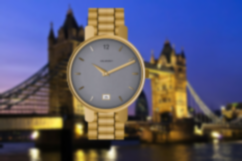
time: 10:11
